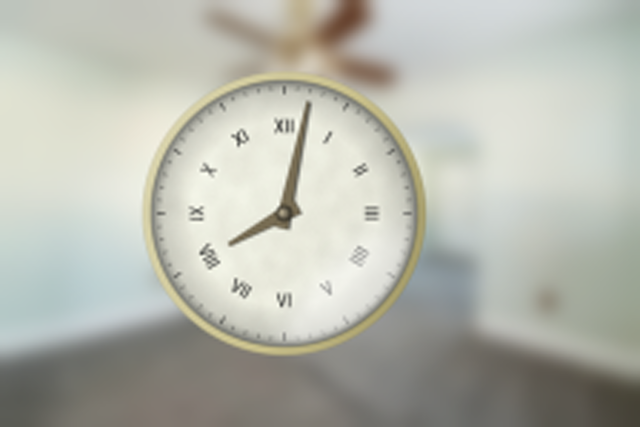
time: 8:02
